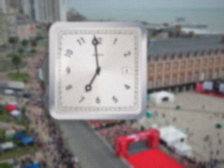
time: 6:59
